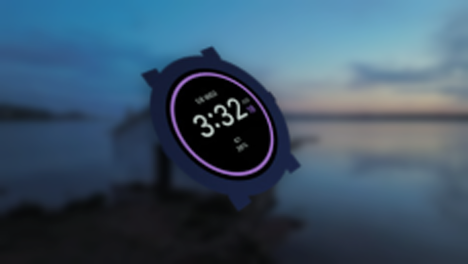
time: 3:32
